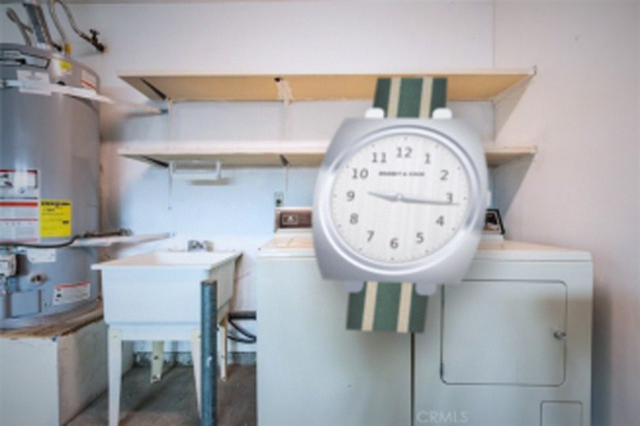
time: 9:16
